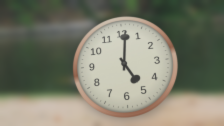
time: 5:01
